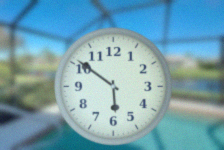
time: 5:51
